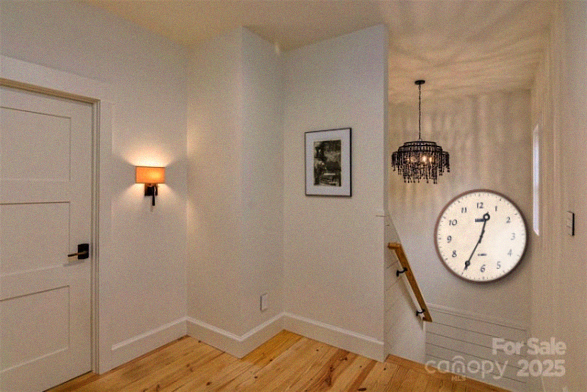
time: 12:35
